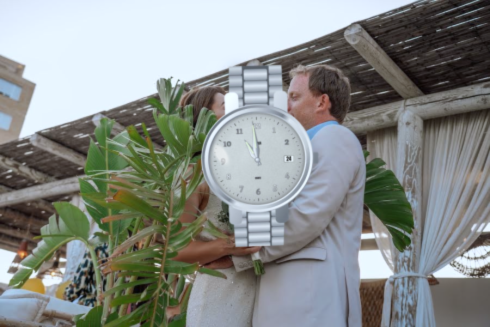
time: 10:59
